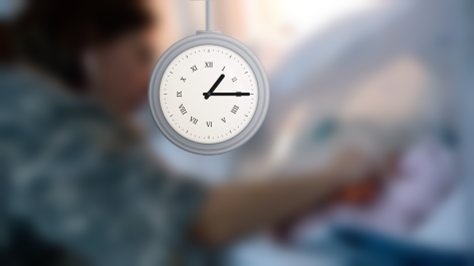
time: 1:15
